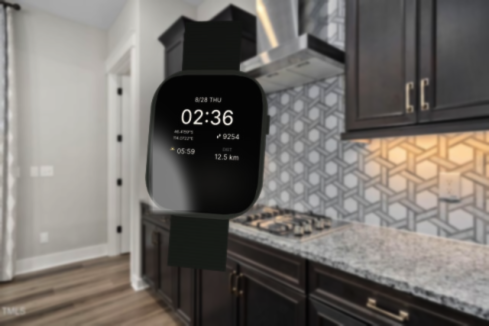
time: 2:36
